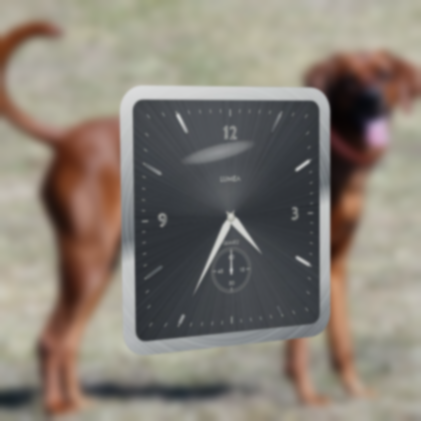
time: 4:35
